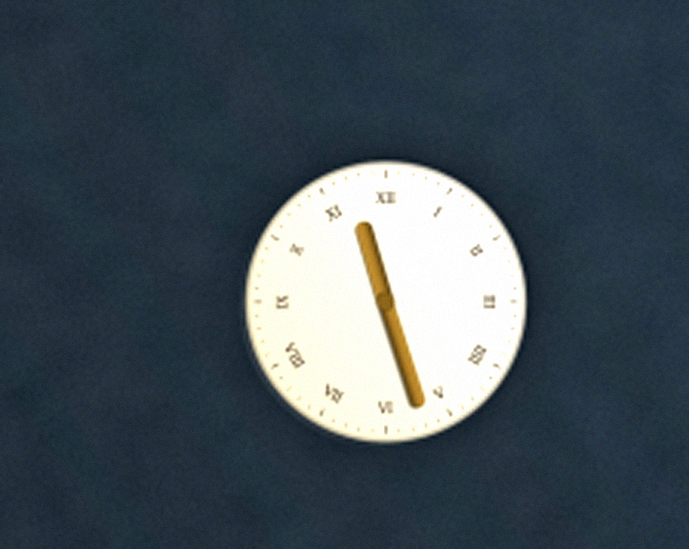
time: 11:27
